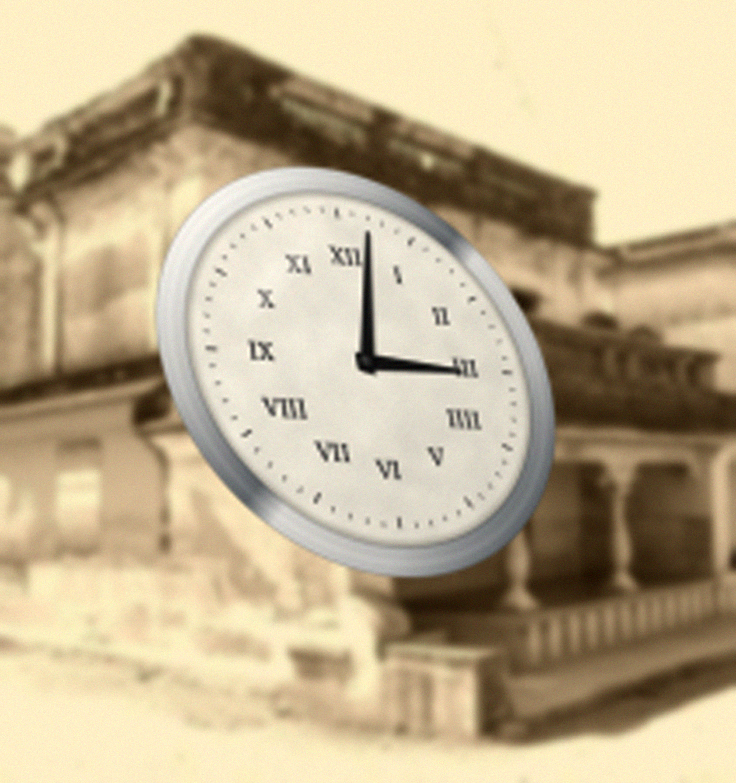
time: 3:02
